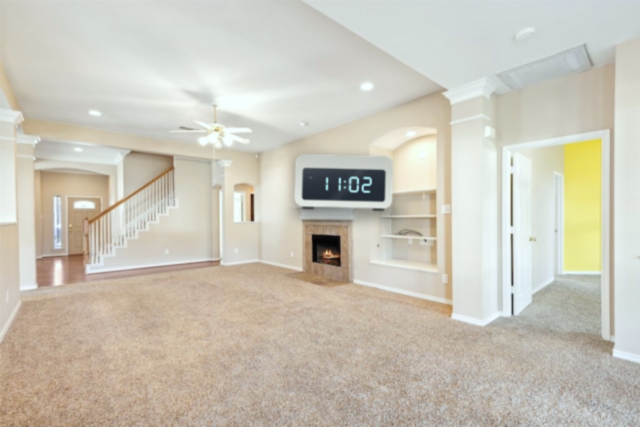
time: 11:02
